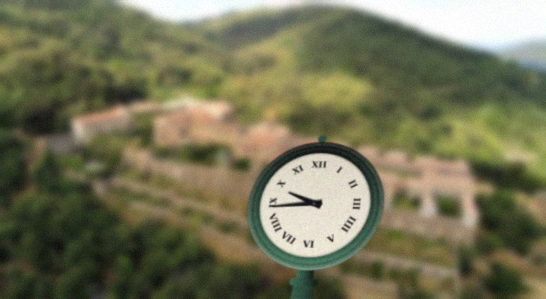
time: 9:44
